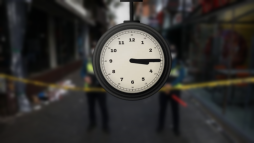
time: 3:15
